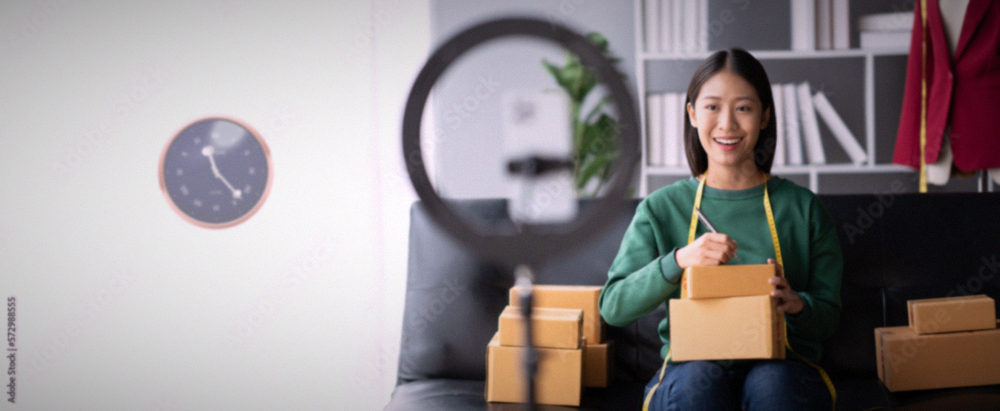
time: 11:23
